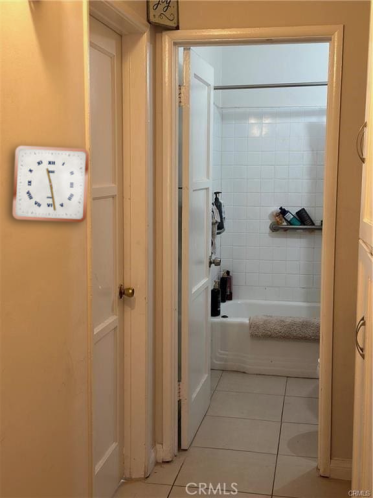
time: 11:28
